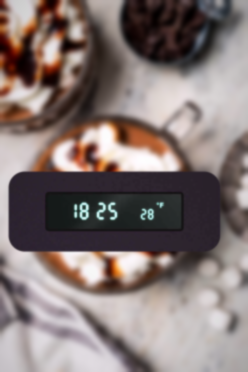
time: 18:25
